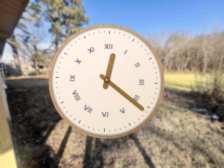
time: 12:21
